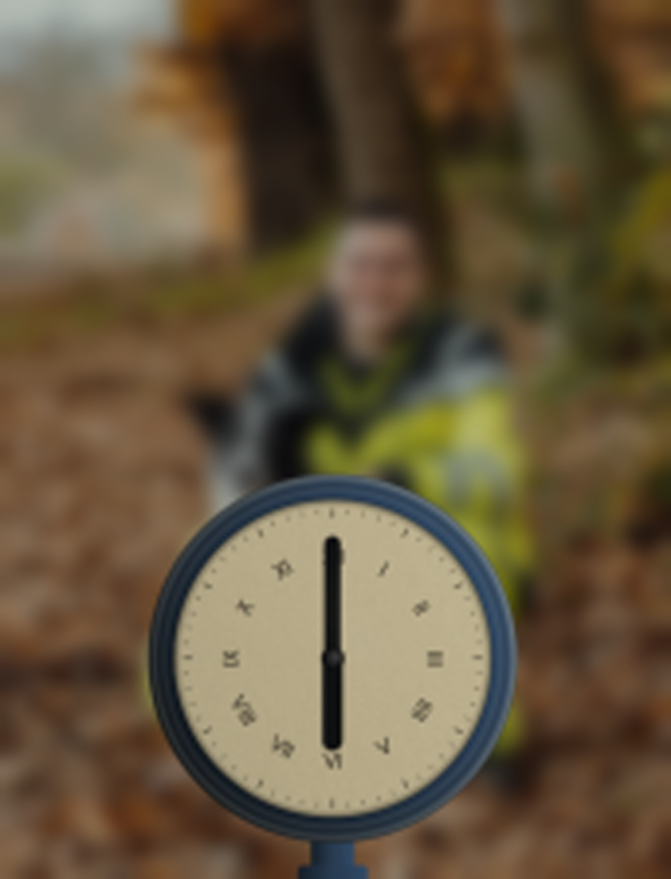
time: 6:00
